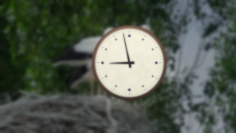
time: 8:58
